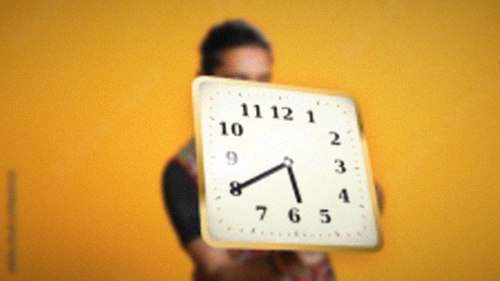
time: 5:40
